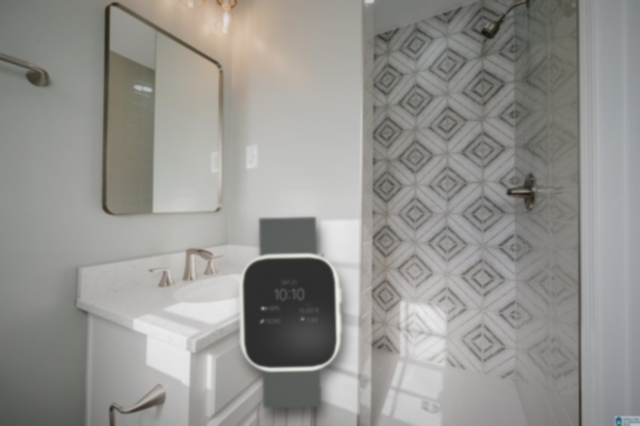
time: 10:10
